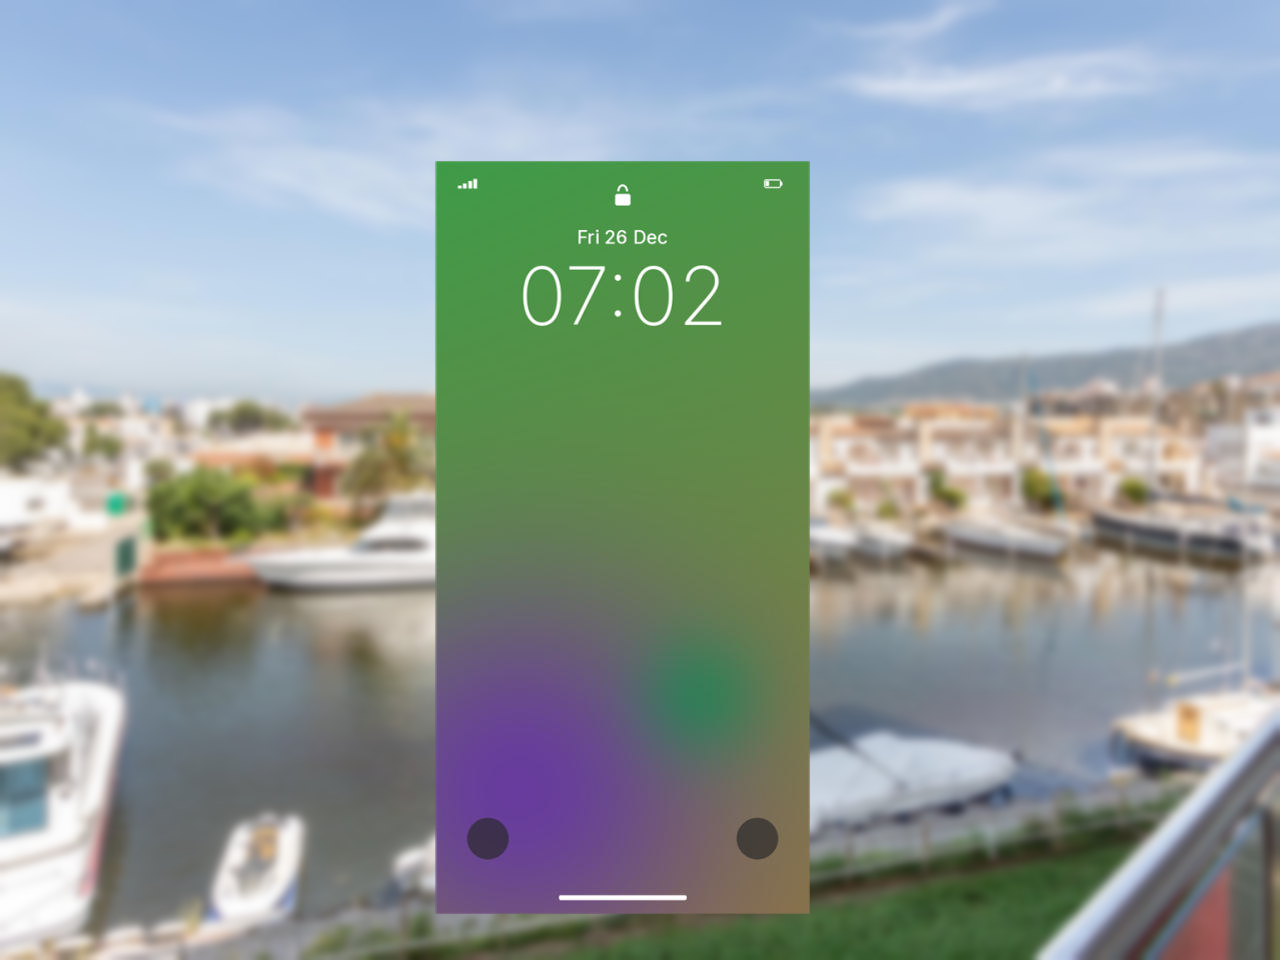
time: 7:02
